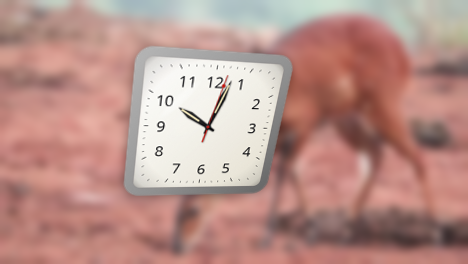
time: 10:03:02
